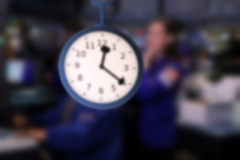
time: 12:21
